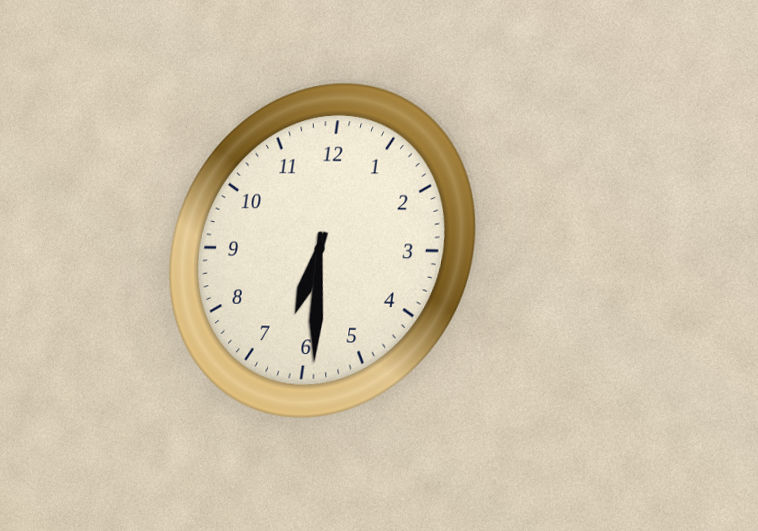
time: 6:29
